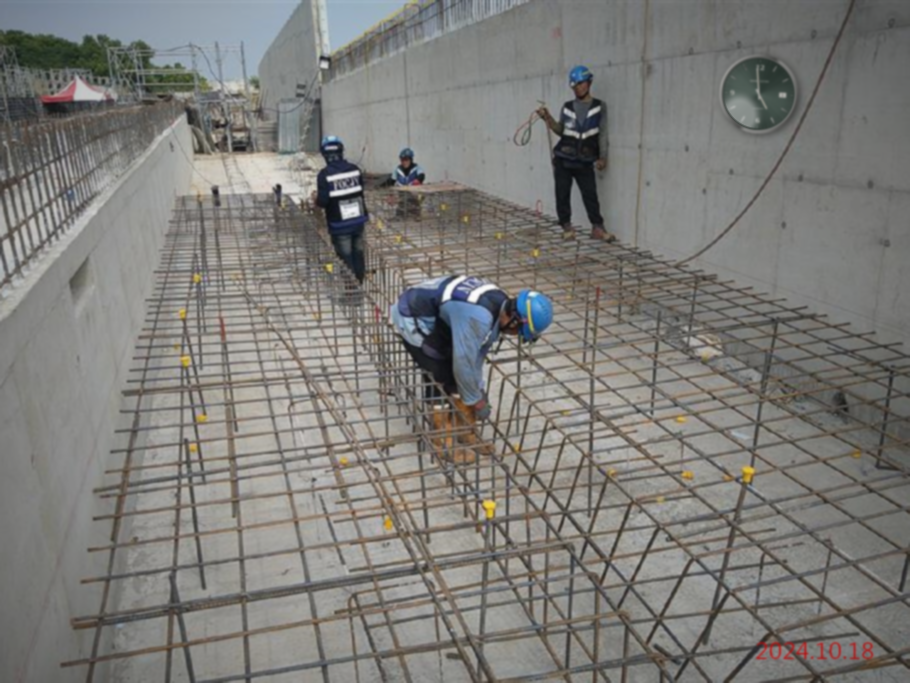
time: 4:59
